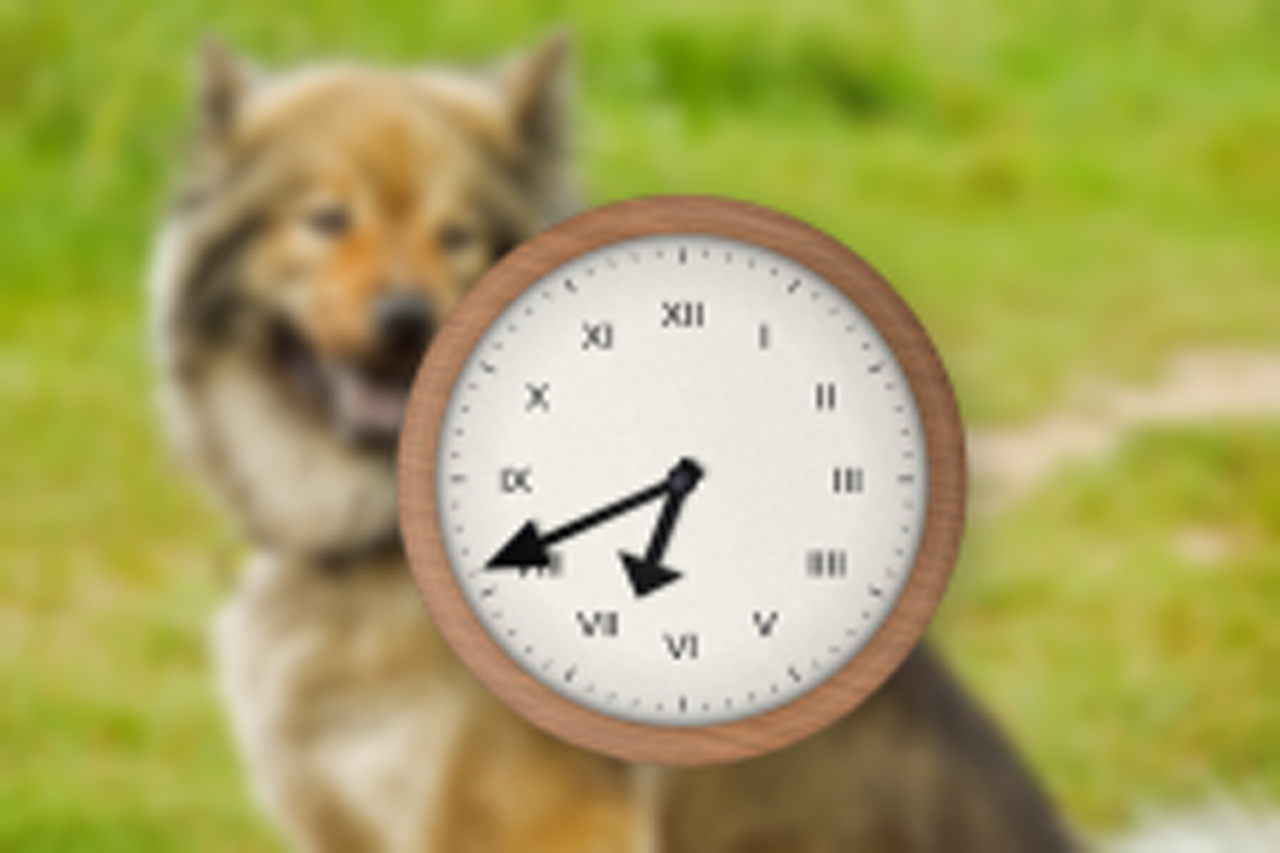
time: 6:41
